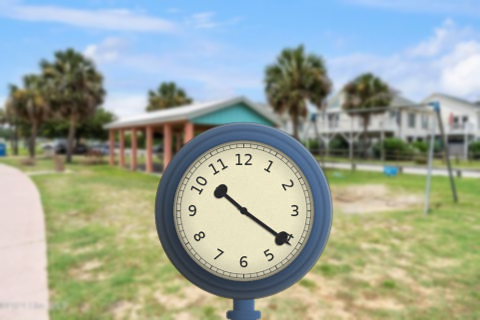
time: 10:21
